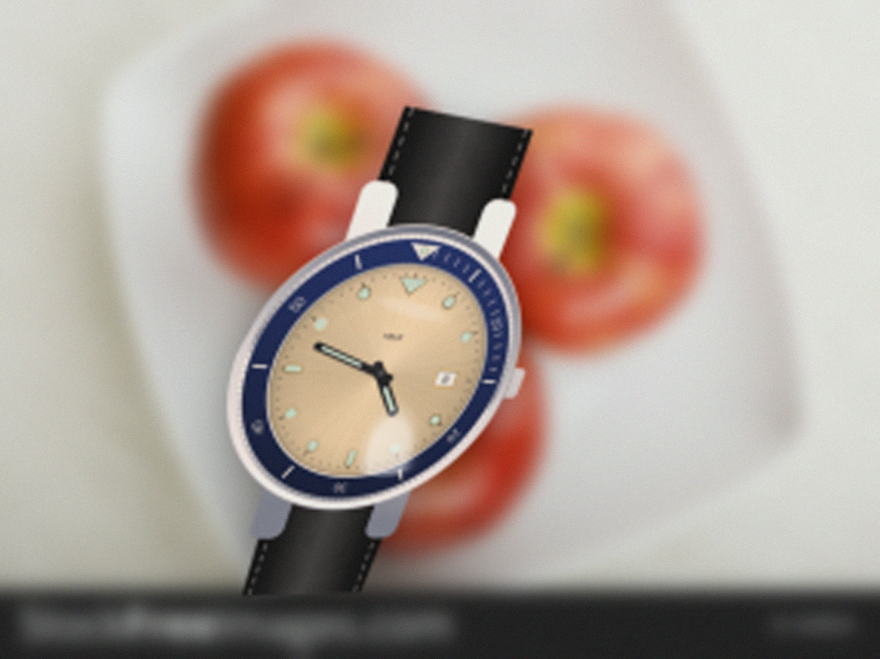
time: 4:48
